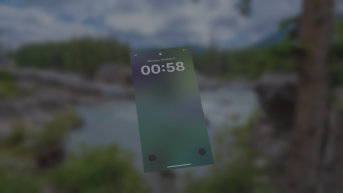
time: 0:58
